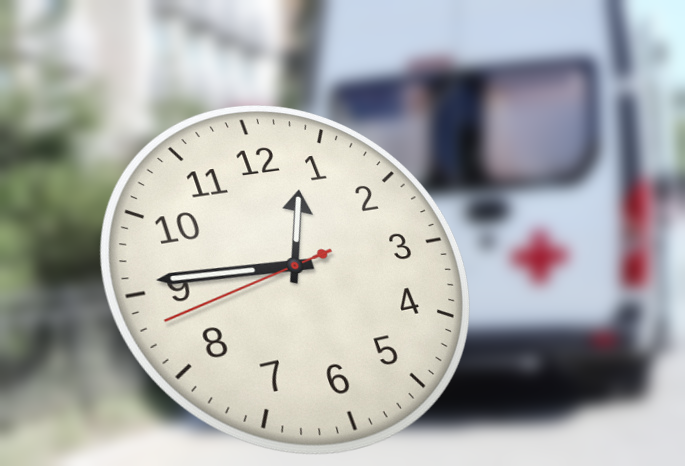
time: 12:45:43
